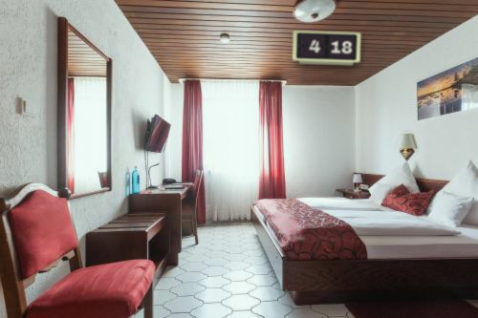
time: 4:18
